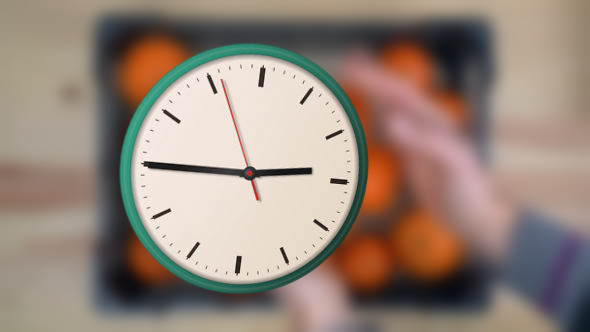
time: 2:44:56
